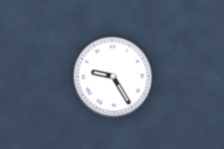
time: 9:25
